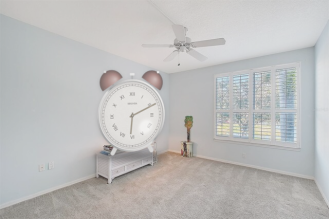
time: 6:11
